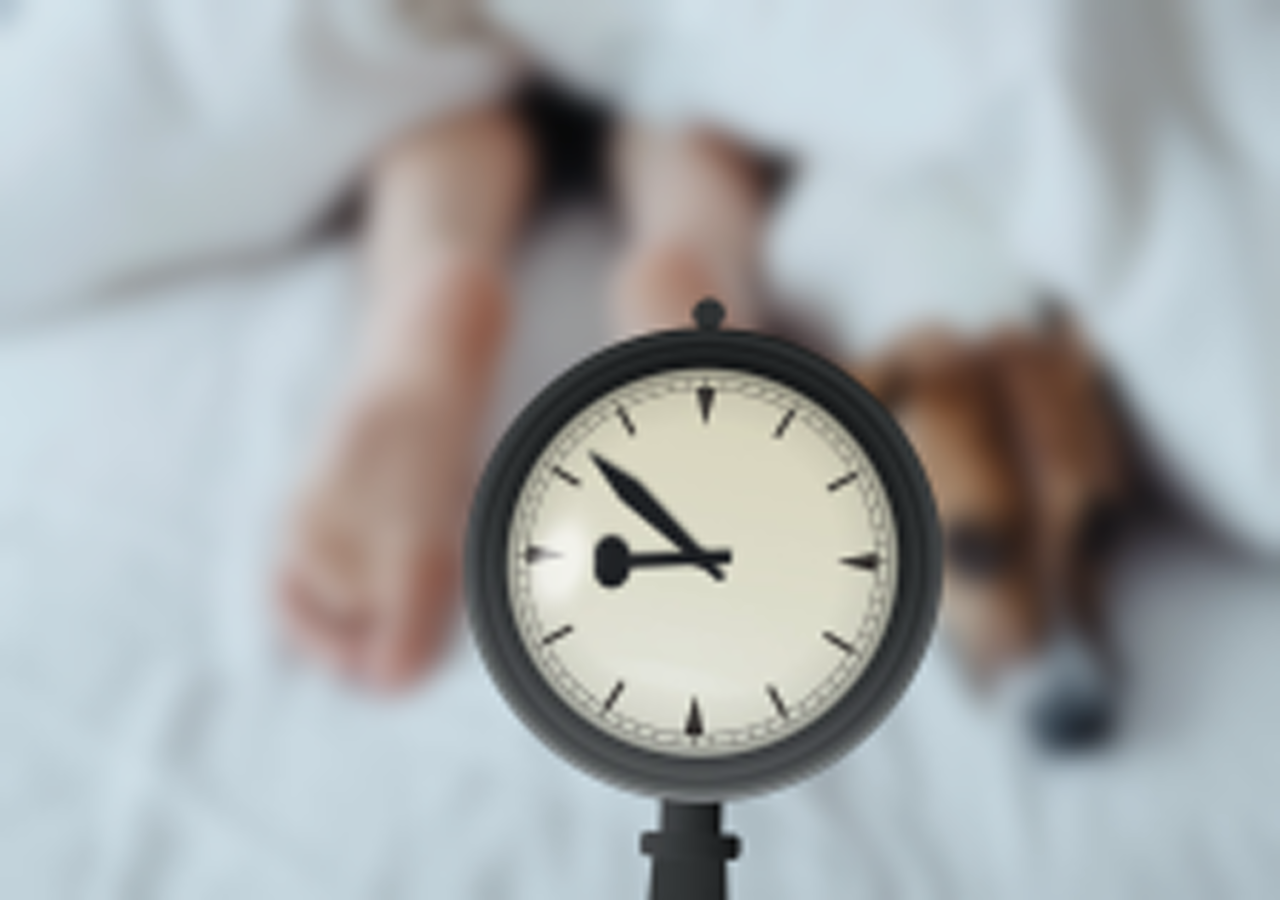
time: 8:52
